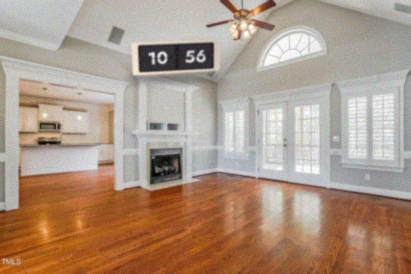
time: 10:56
